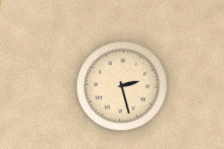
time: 2:27
